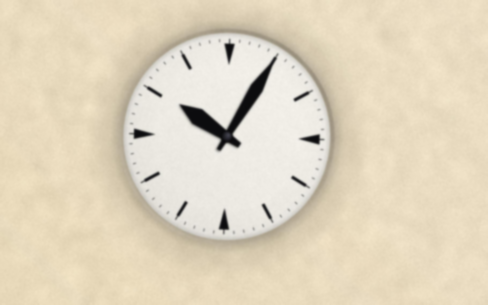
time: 10:05
